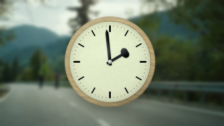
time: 1:59
